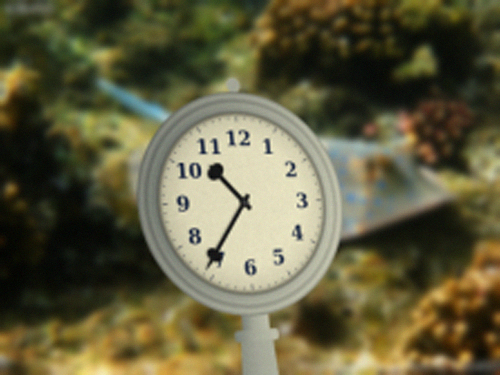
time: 10:36
